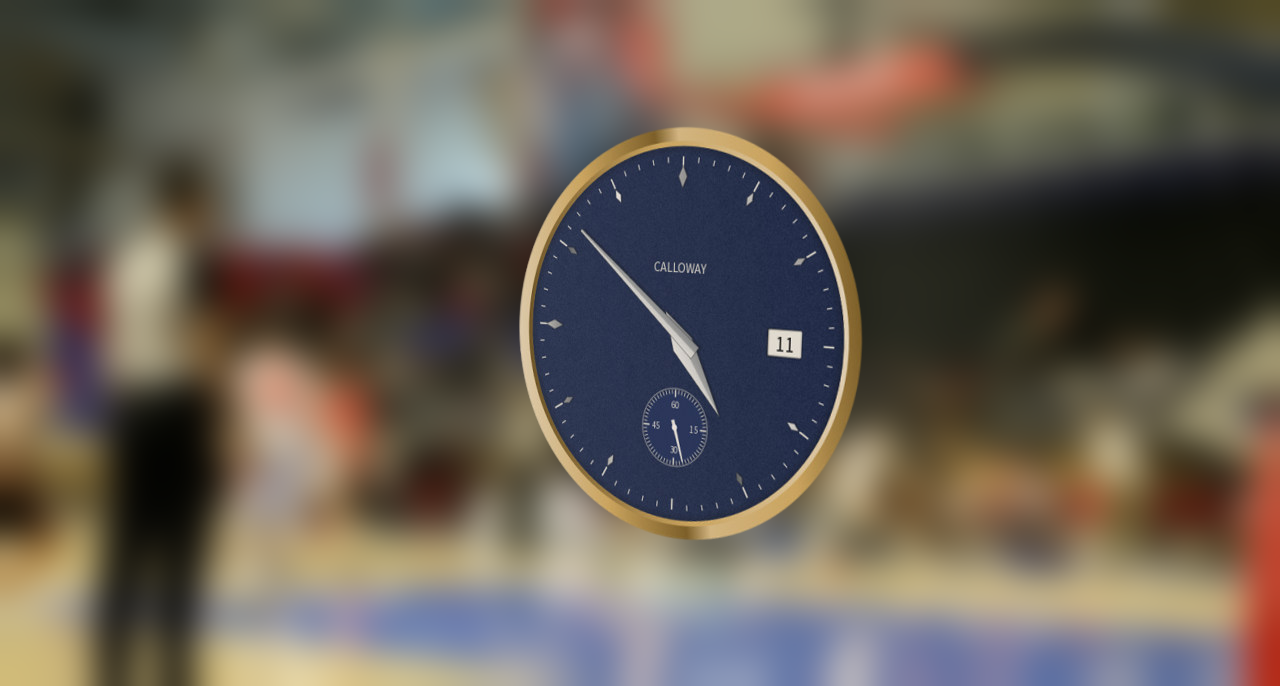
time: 4:51:27
